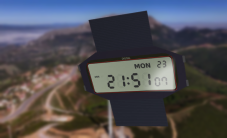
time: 21:51:07
